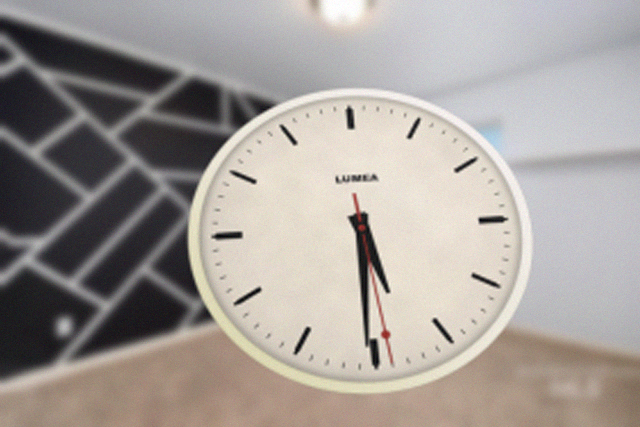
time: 5:30:29
